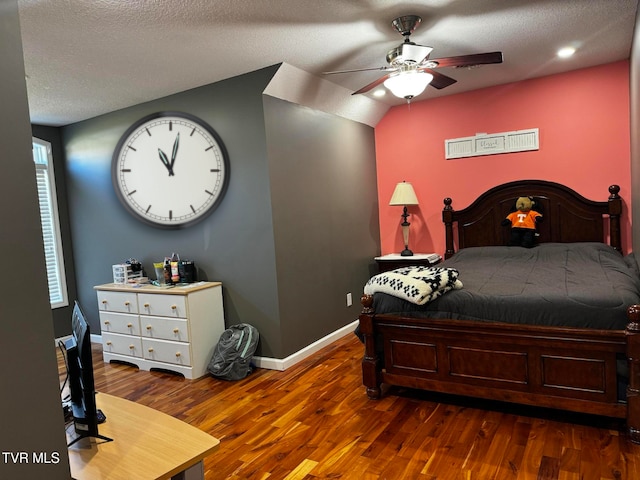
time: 11:02
